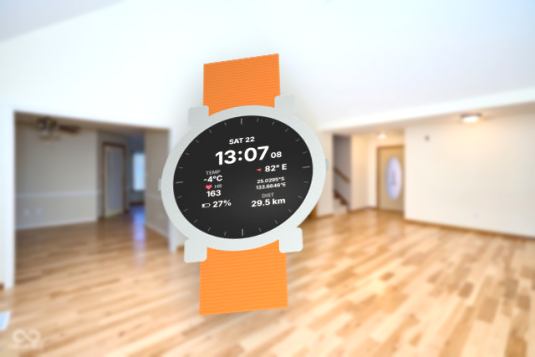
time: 13:07:08
